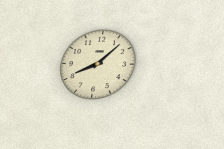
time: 8:07
